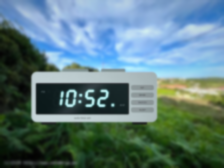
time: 10:52
